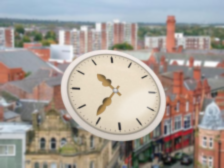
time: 10:36
